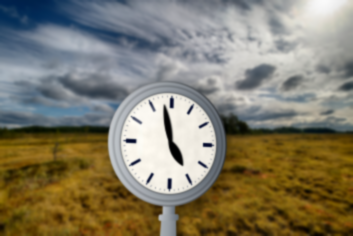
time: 4:58
